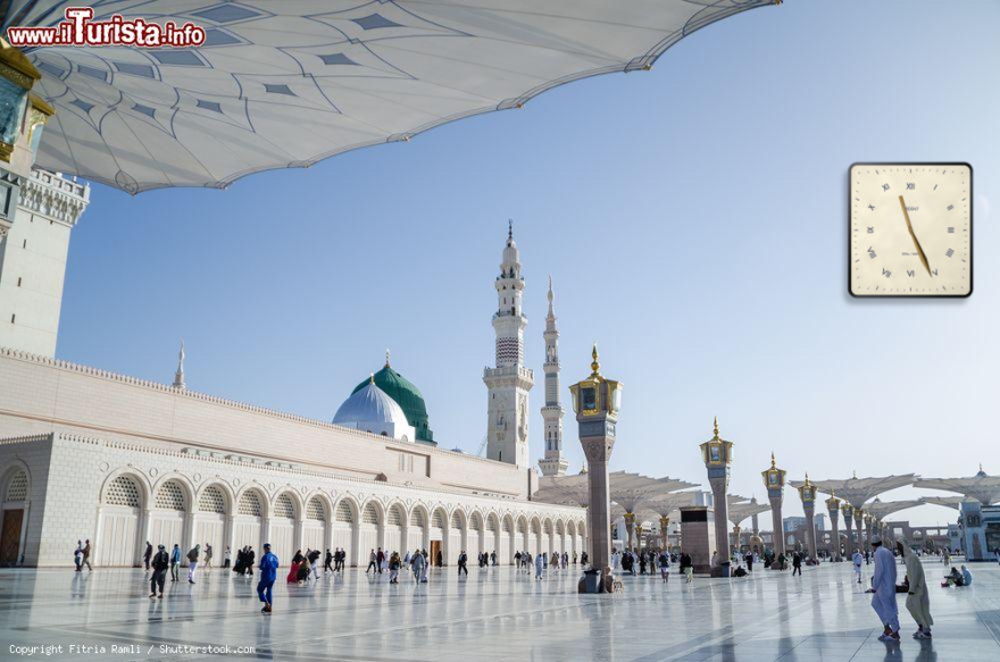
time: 11:26
